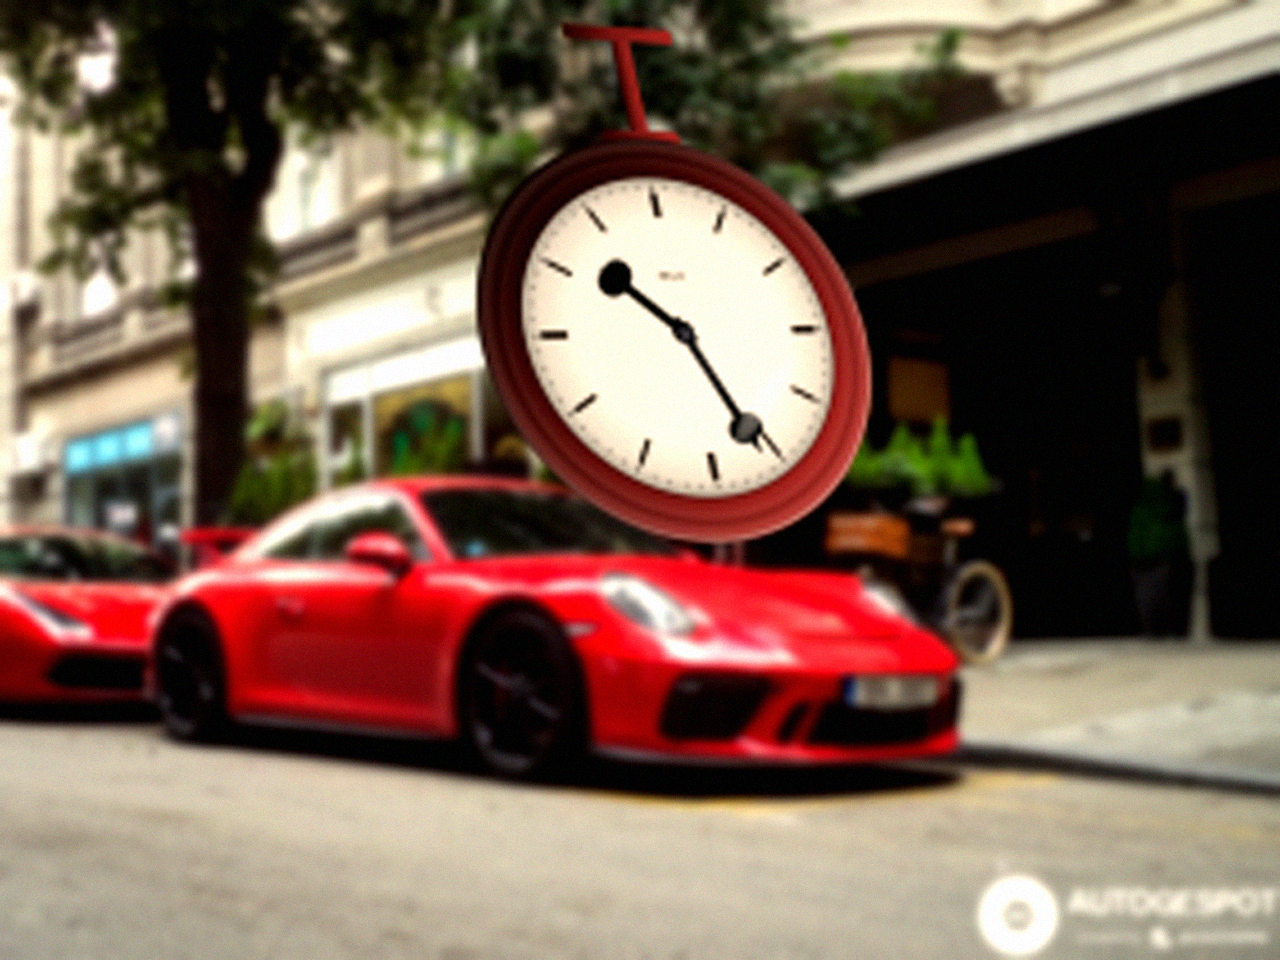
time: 10:26
